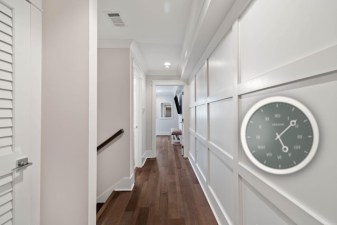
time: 5:08
